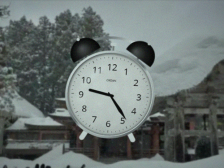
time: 9:24
